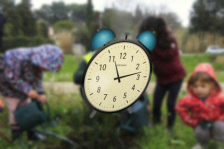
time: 11:13
